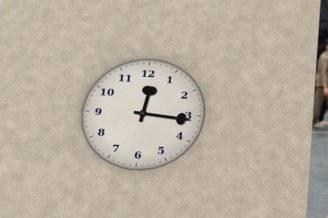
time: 12:16
